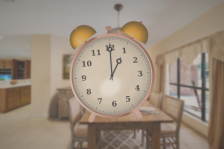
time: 1:00
